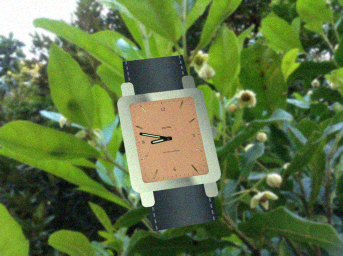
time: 8:48
